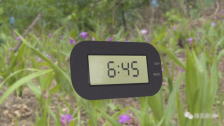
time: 6:45
